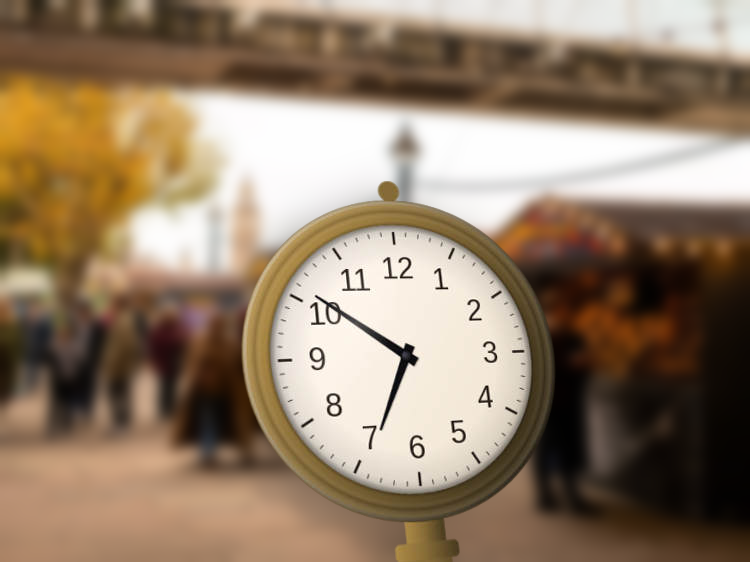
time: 6:51
